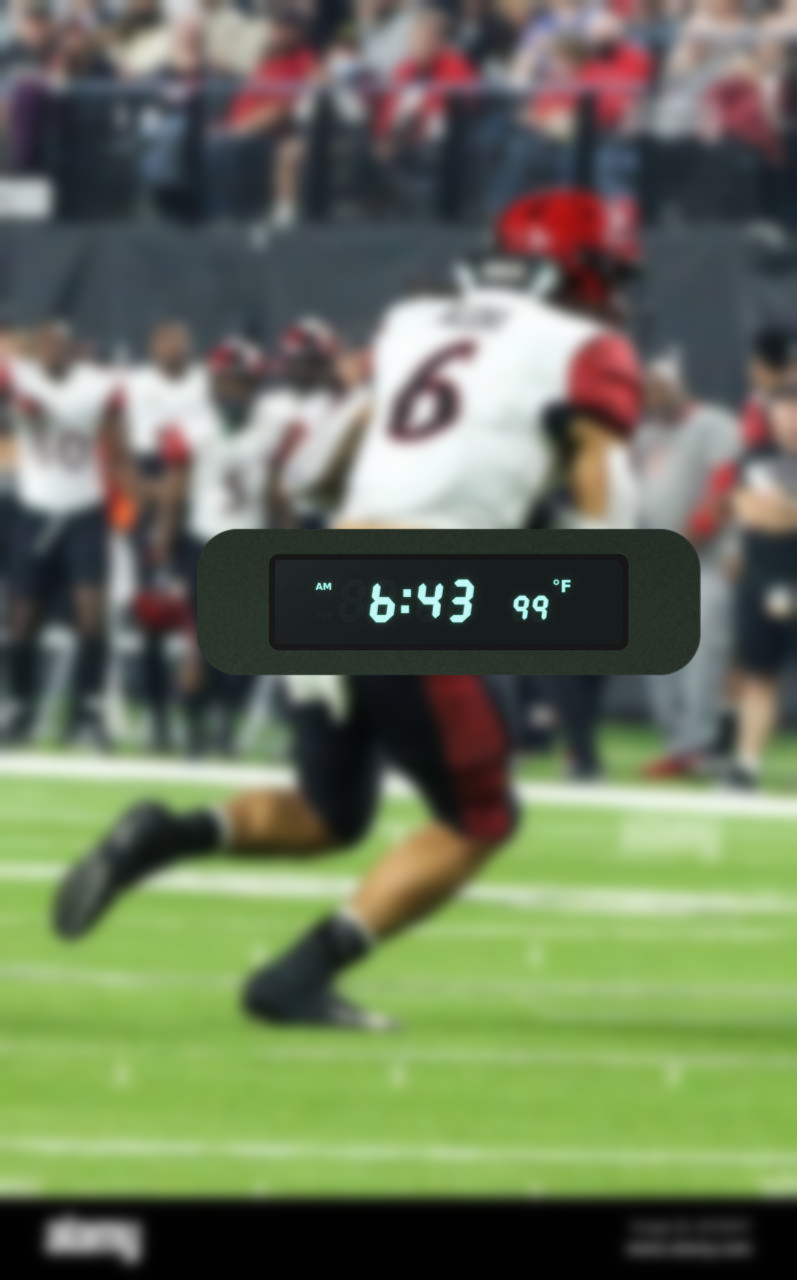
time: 6:43
